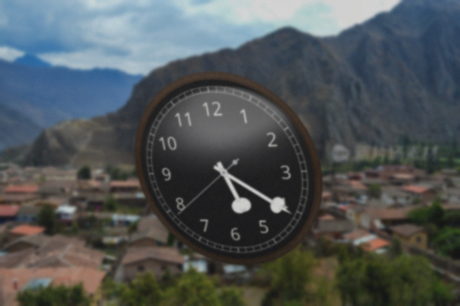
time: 5:20:39
